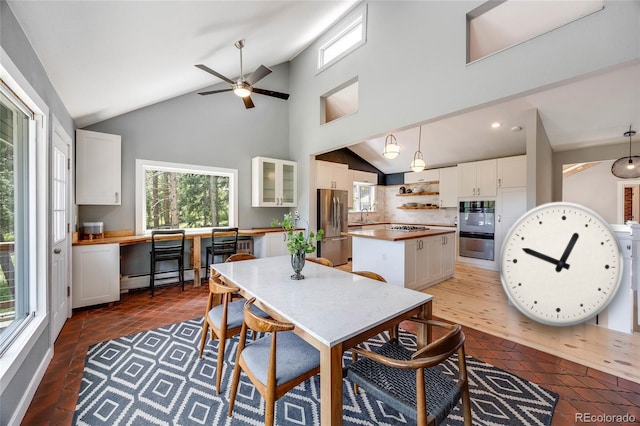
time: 12:48
